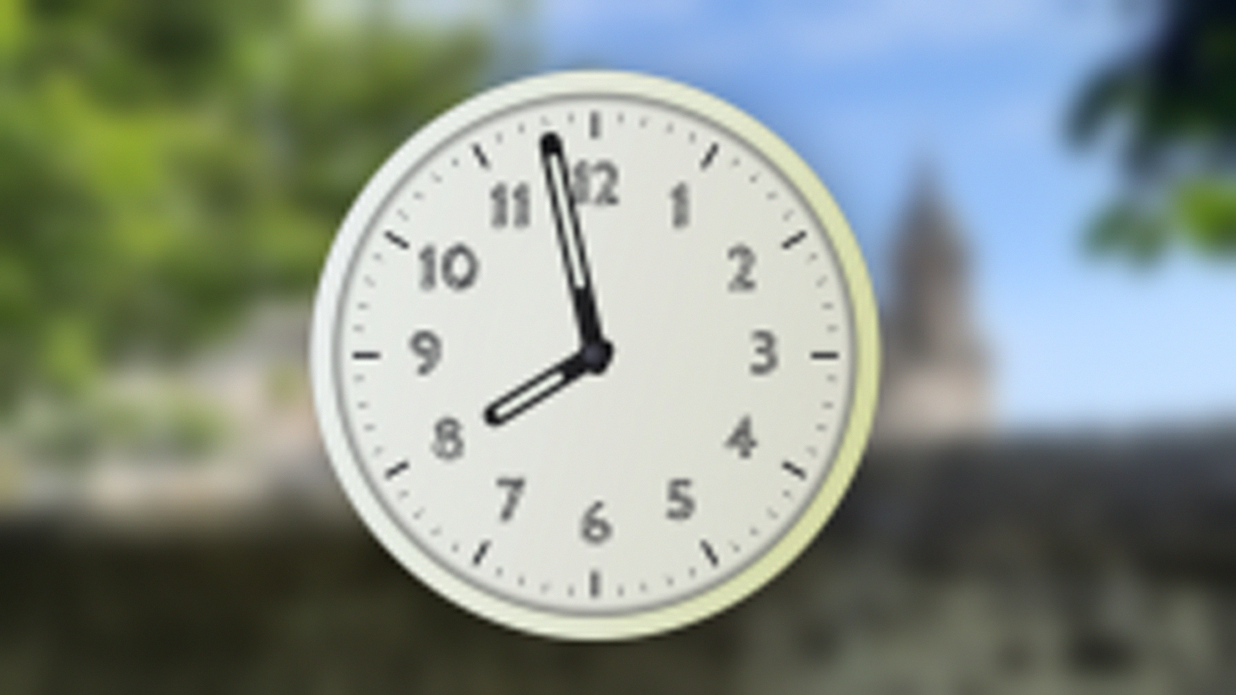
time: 7:58
